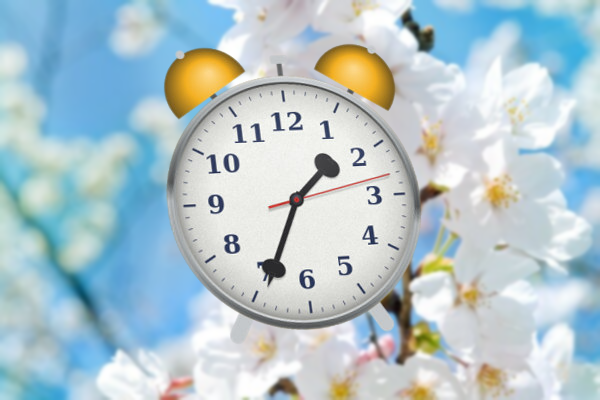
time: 1:34:13
